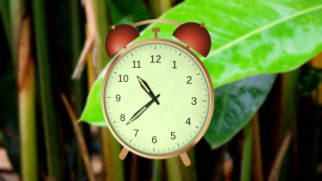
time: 10:38
